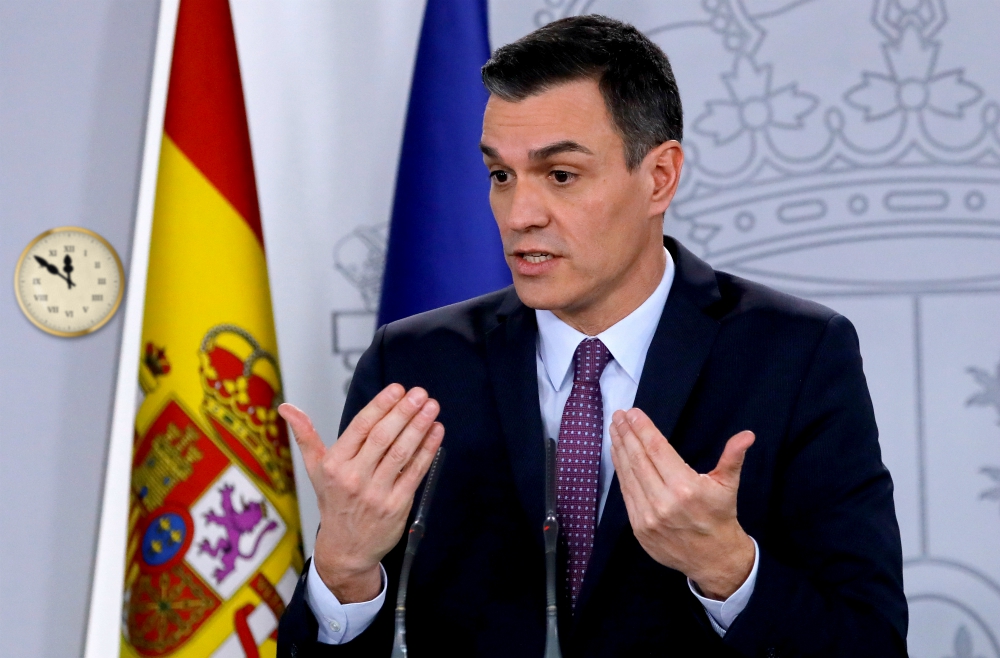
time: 11:51
